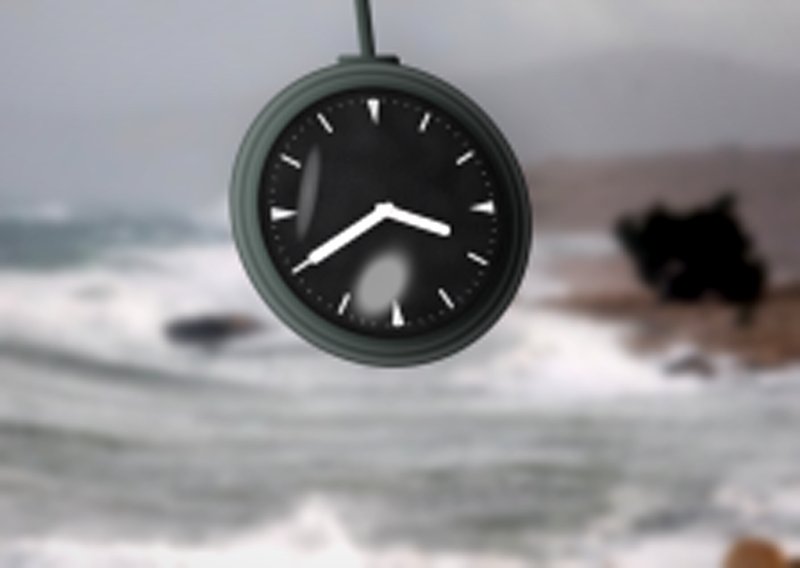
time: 3:40
